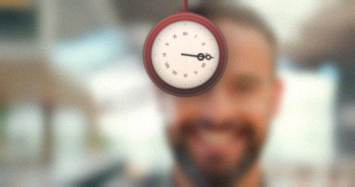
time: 3:16
